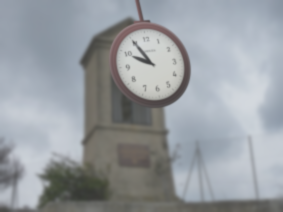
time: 9:55
